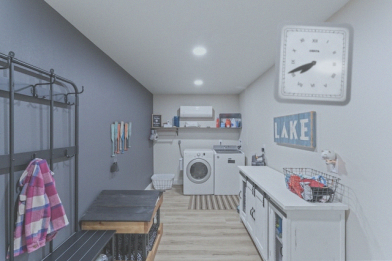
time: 7:41
